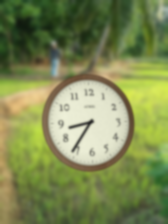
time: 8:36
